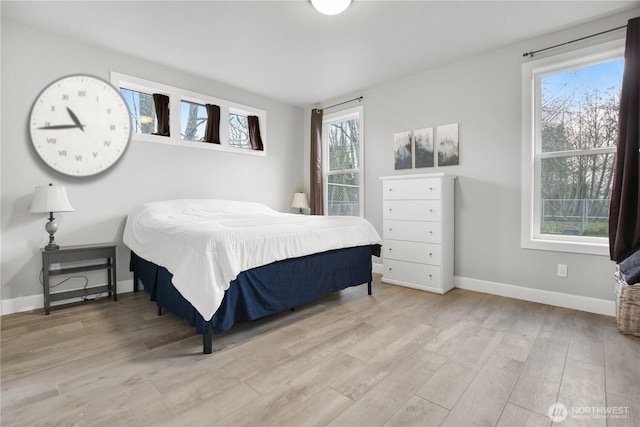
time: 10:44
